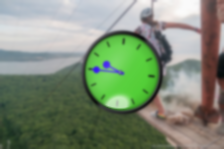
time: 9:45
